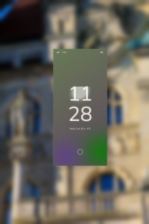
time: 11:28
